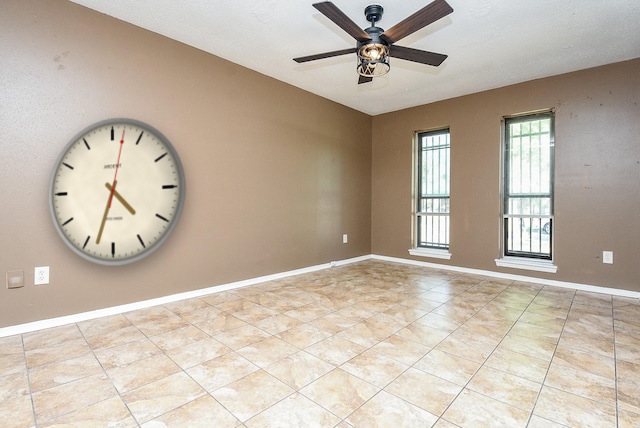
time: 4:33:02
